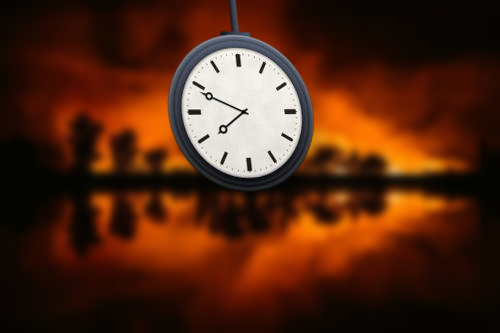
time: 7:49
